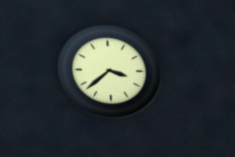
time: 3:38
